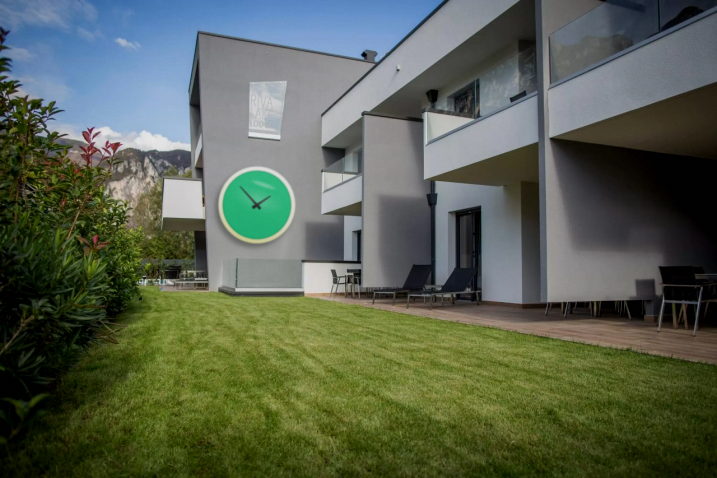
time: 1:53
